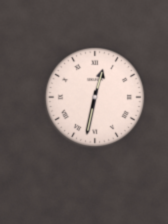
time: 12:32
